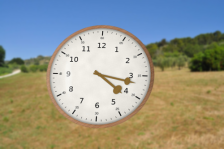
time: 4:17
